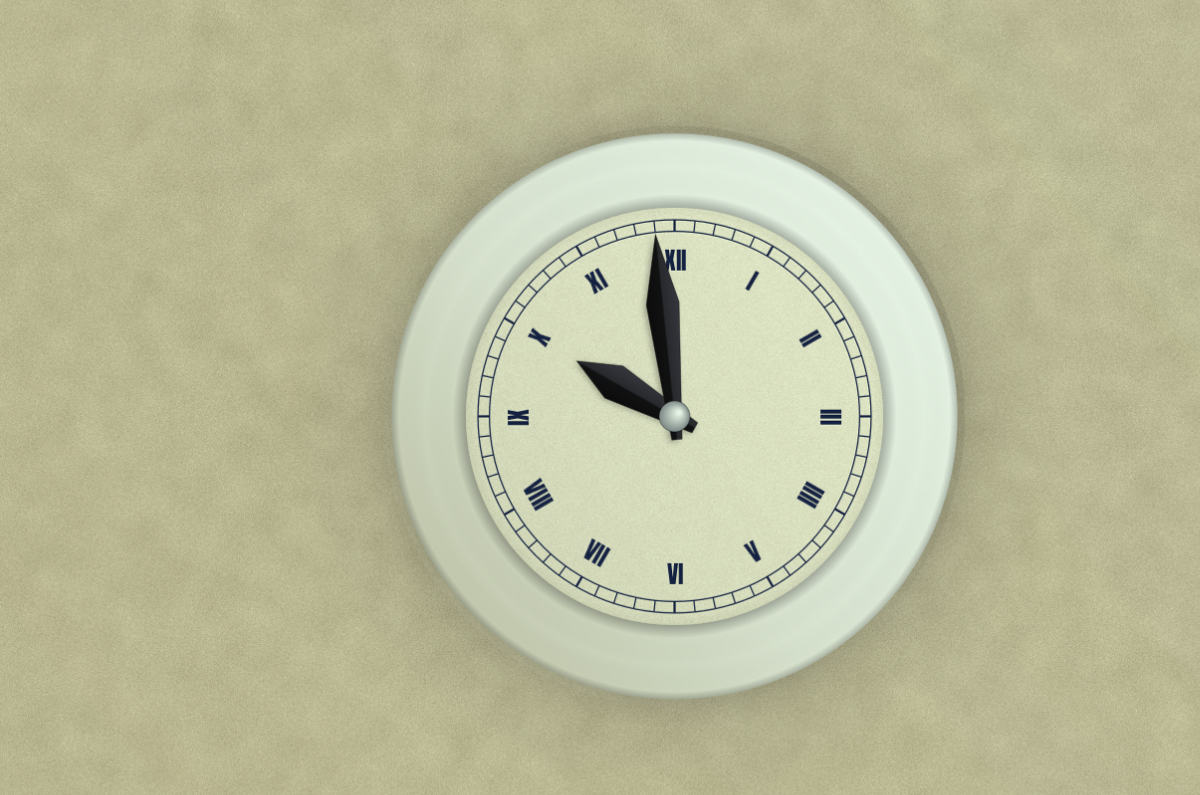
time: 9:59
